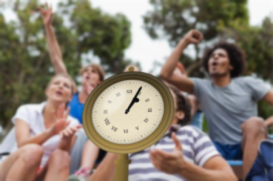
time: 1:04
